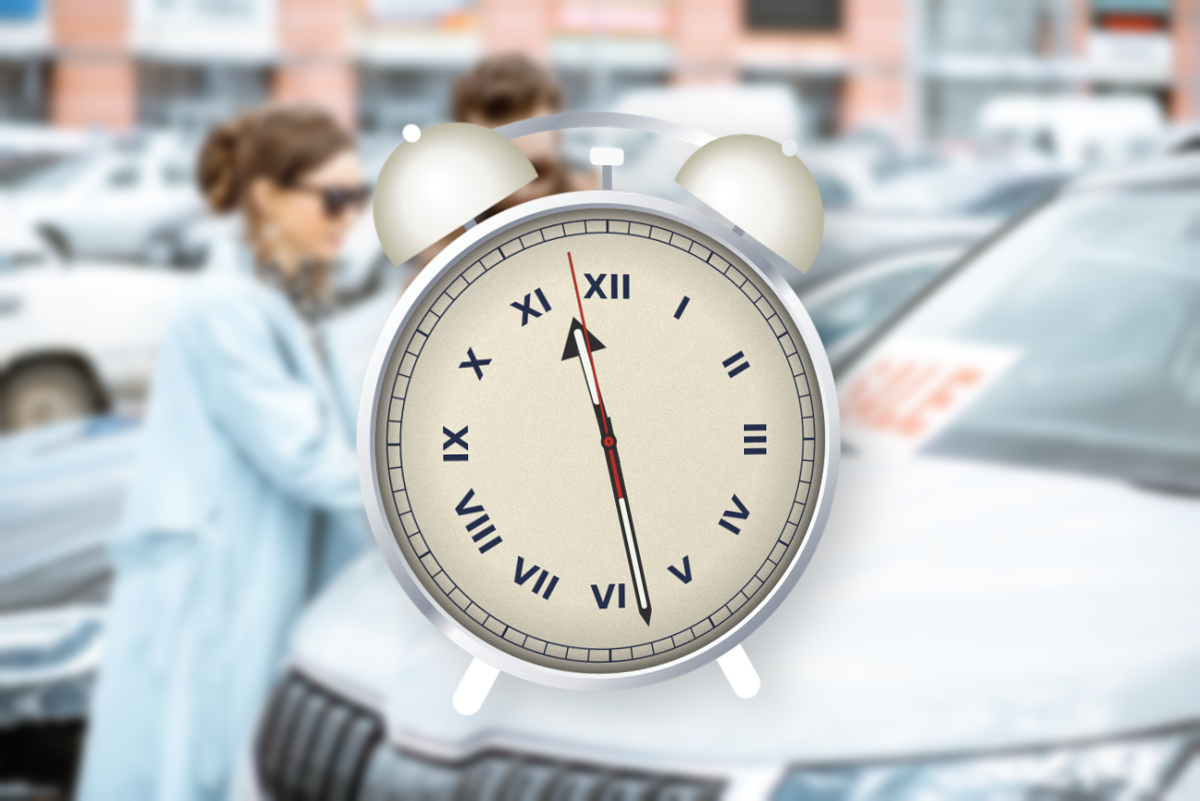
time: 11:27:58
